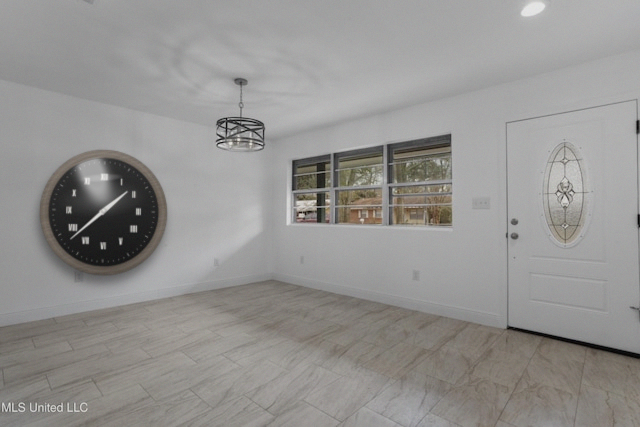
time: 1:38
